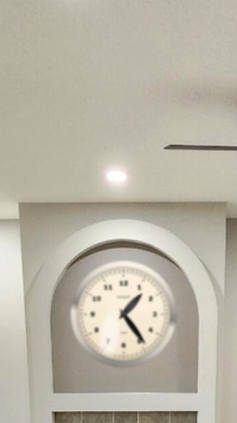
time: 1:24
